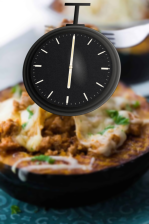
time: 6:00
